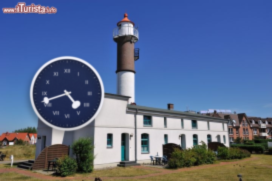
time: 4:42
